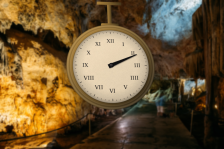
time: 2:11
